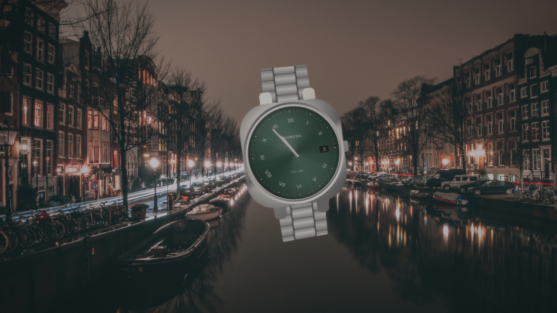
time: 10:54
